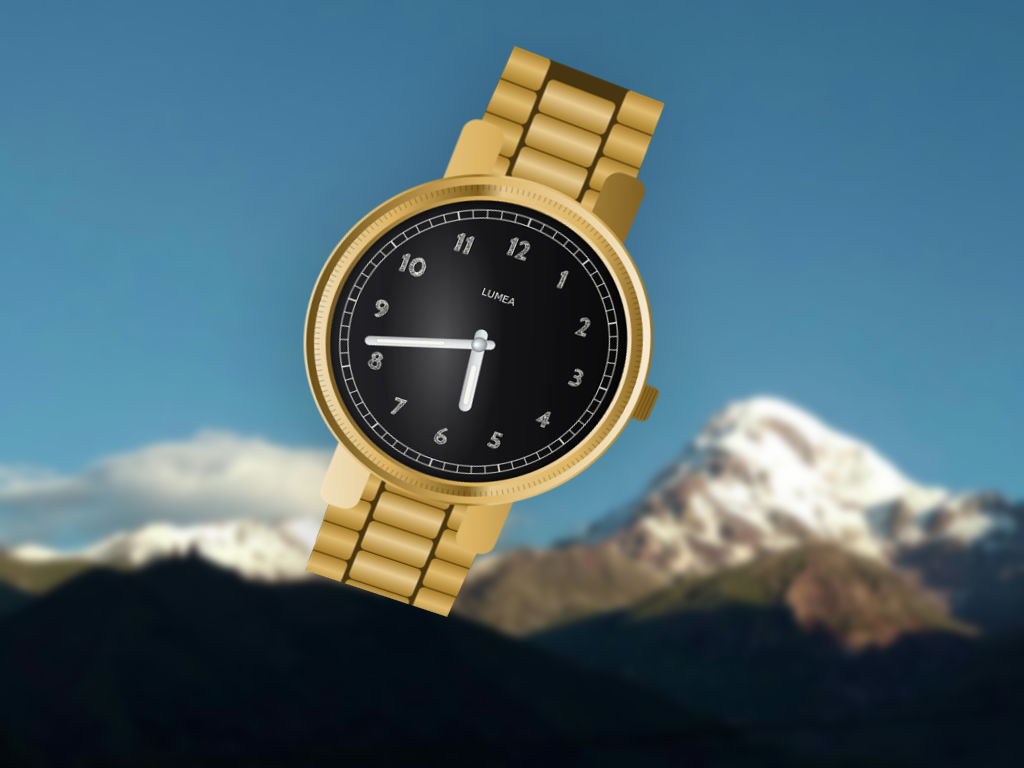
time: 5:42
